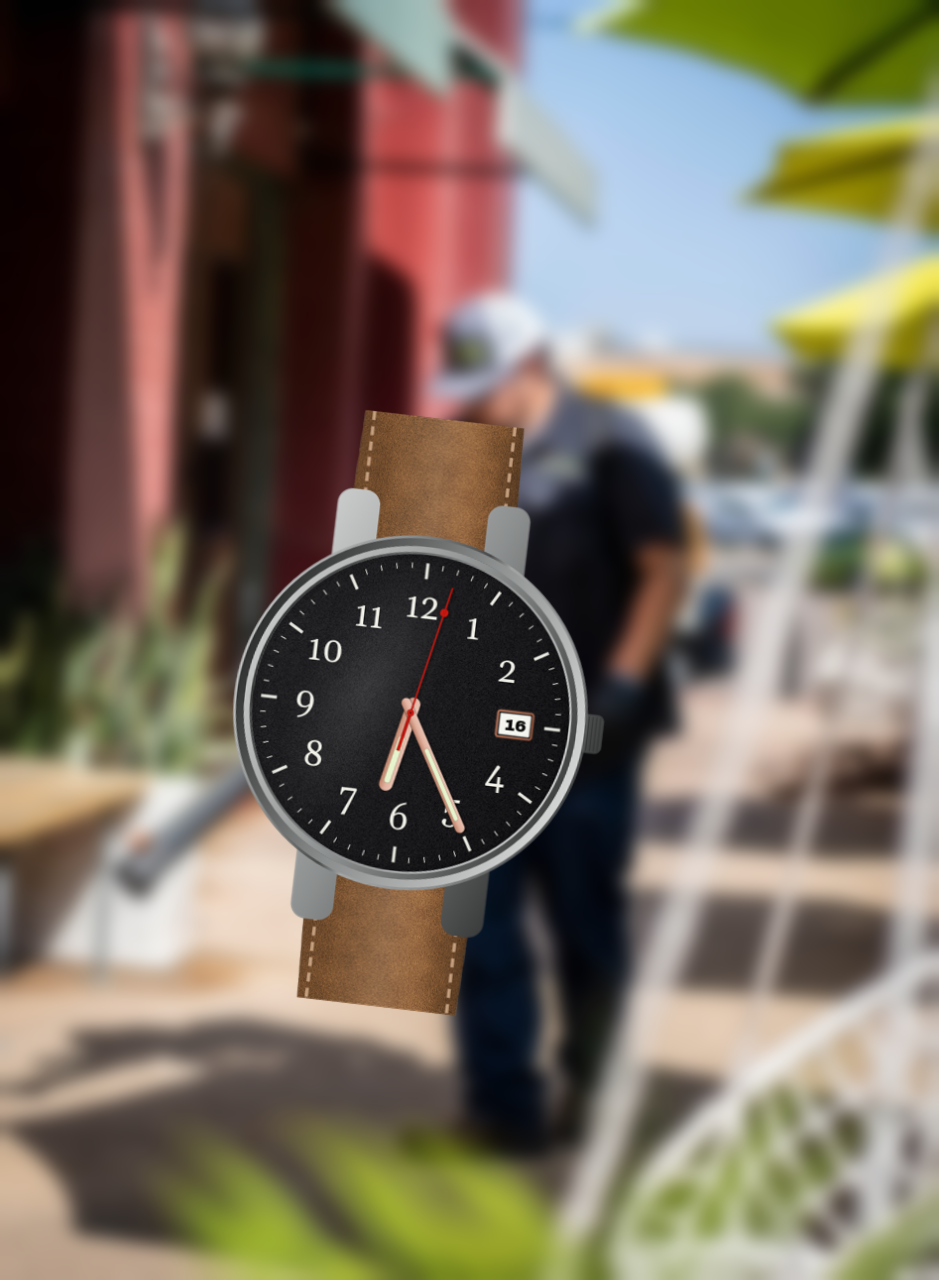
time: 6:25:02
